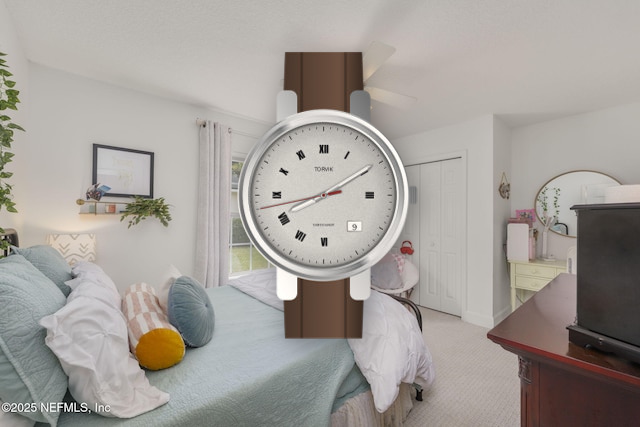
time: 8:09:43
